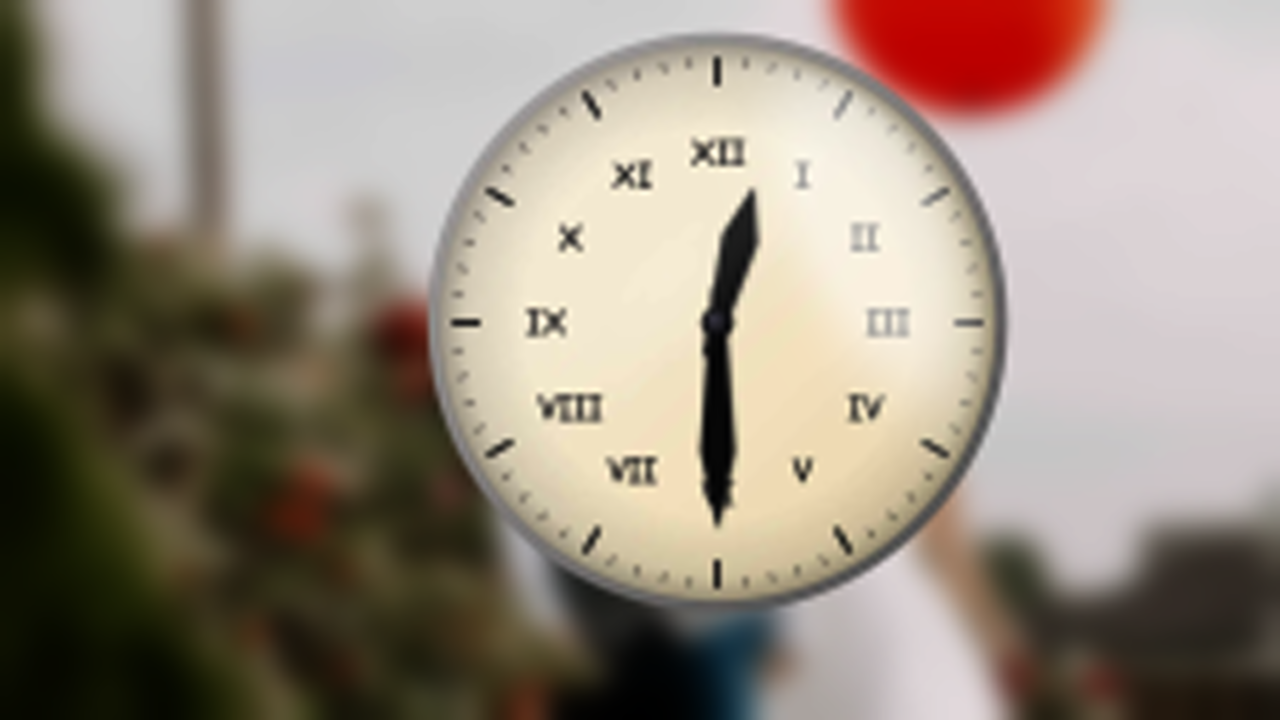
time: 12:30
